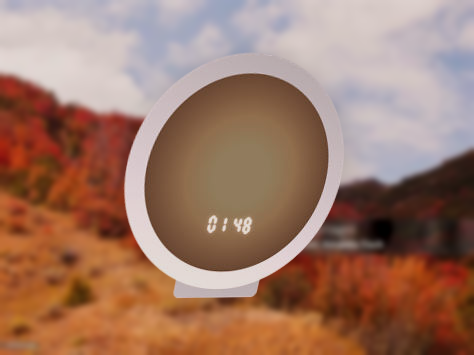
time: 1:48
